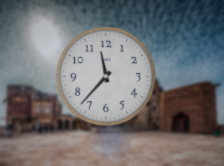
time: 11:37
